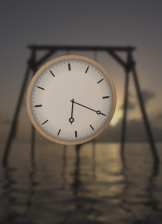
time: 6:20
